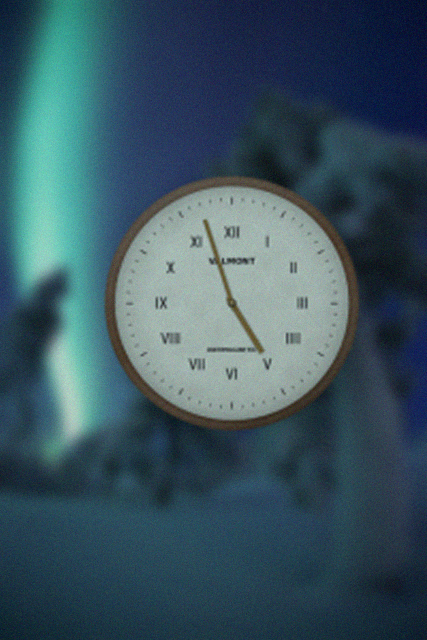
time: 4:57
